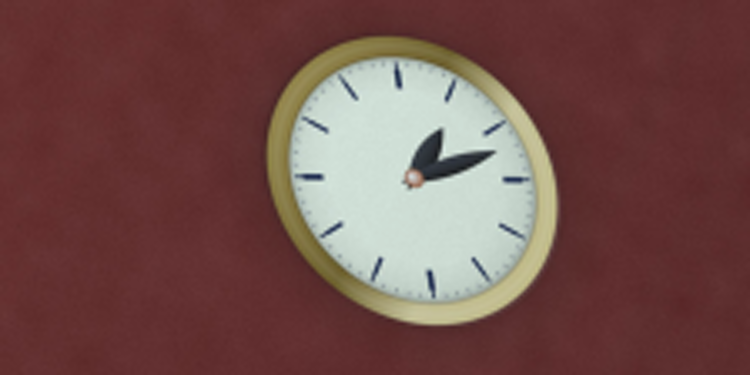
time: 1:12
